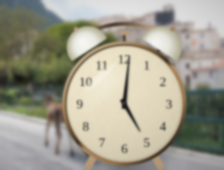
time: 5:01
